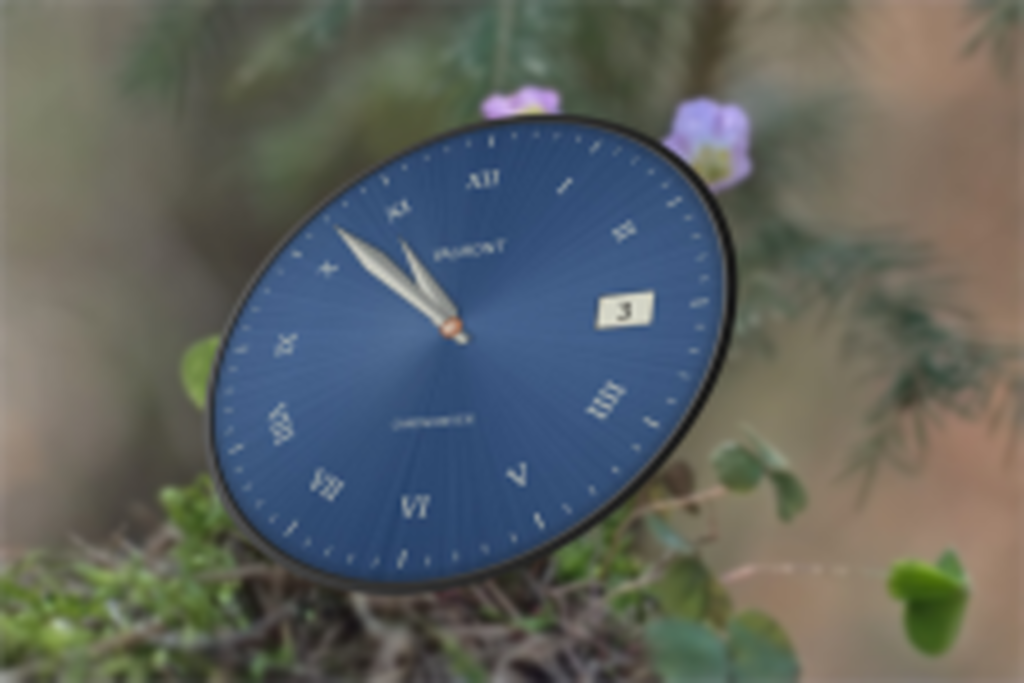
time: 10:52
